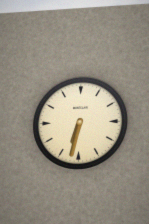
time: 6:32
